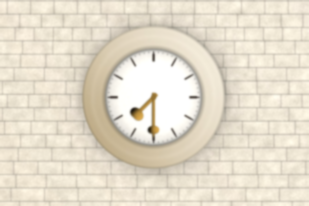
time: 7:30
